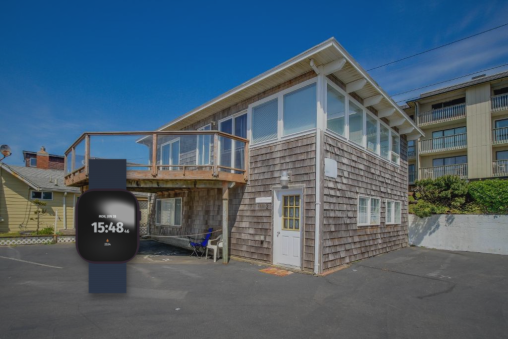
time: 15:48
